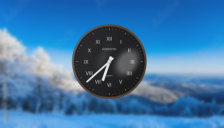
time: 6:38
